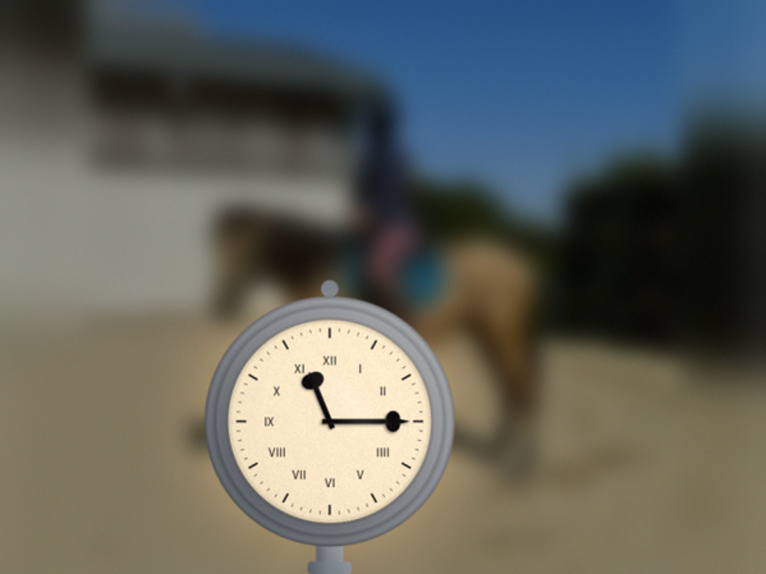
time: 11:15
